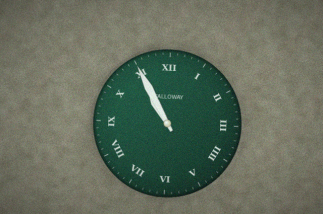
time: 10:55
